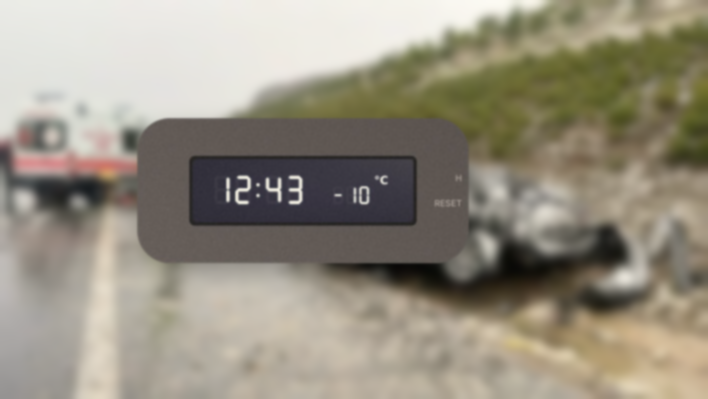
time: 12:43
